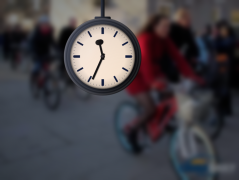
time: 11:34
